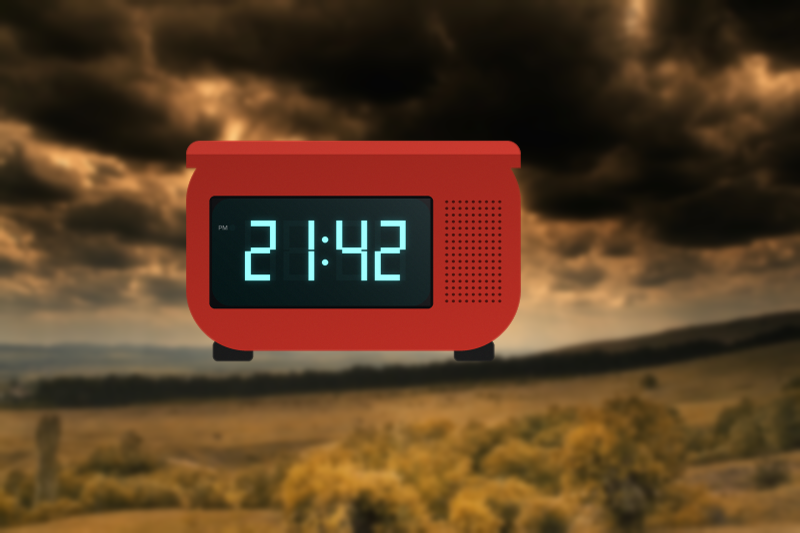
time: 21:42
